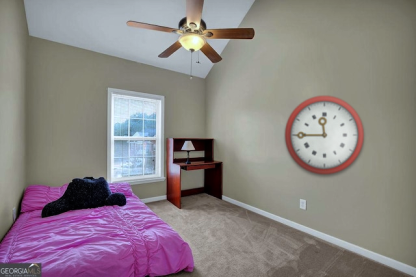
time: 11:45
